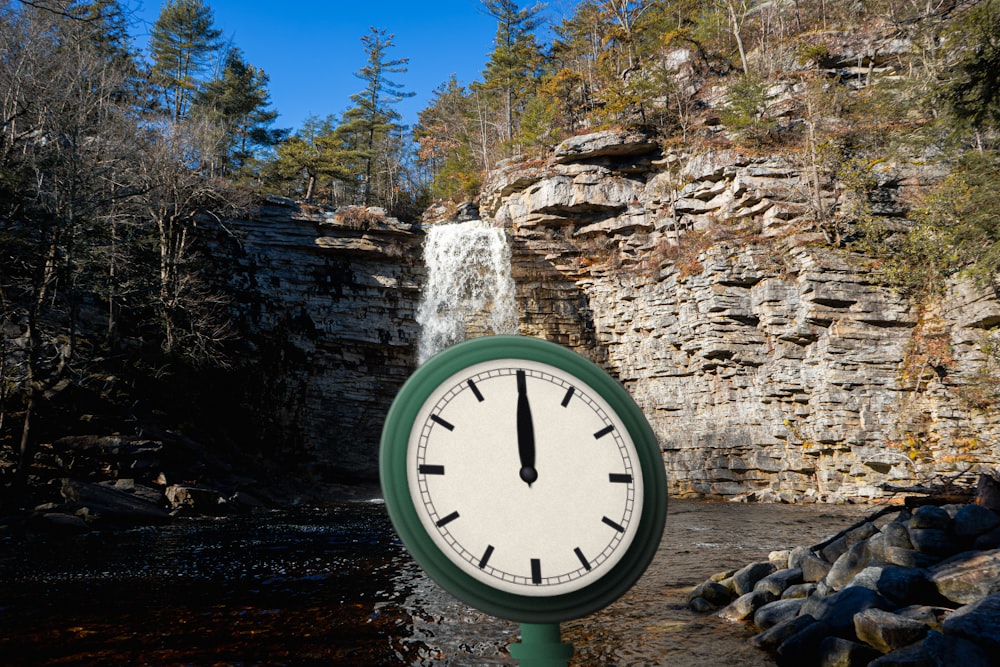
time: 12:00
